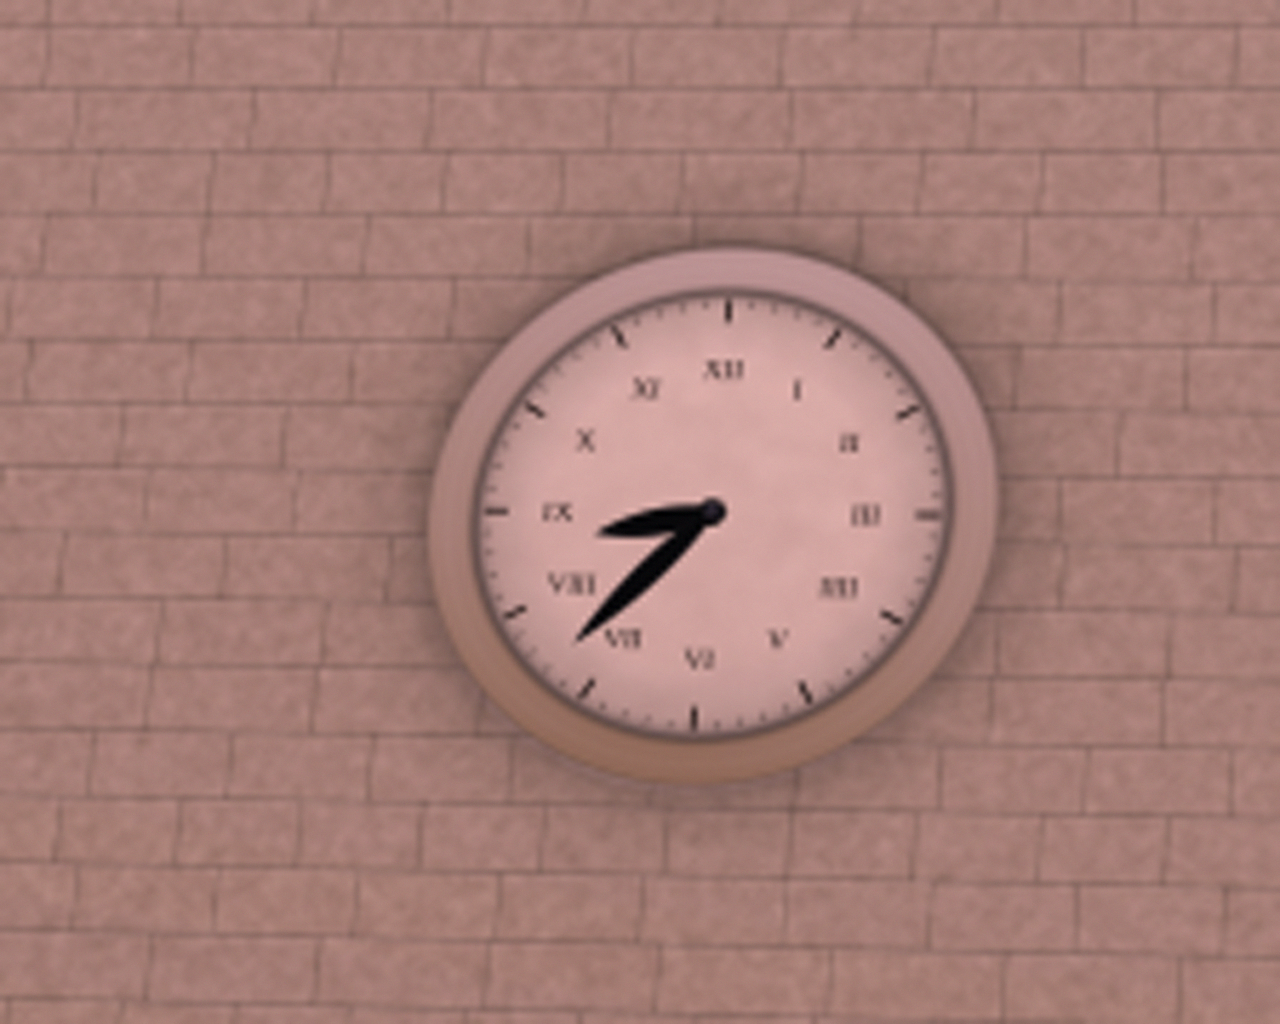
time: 8:37
